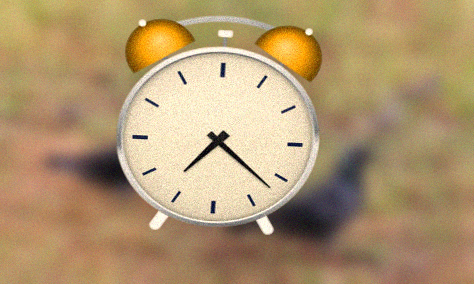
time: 7:22
